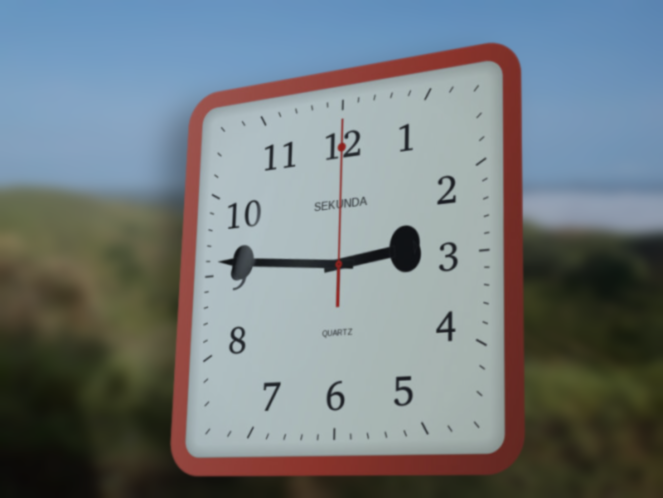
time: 2:46:00
